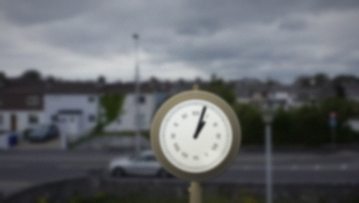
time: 1:03
